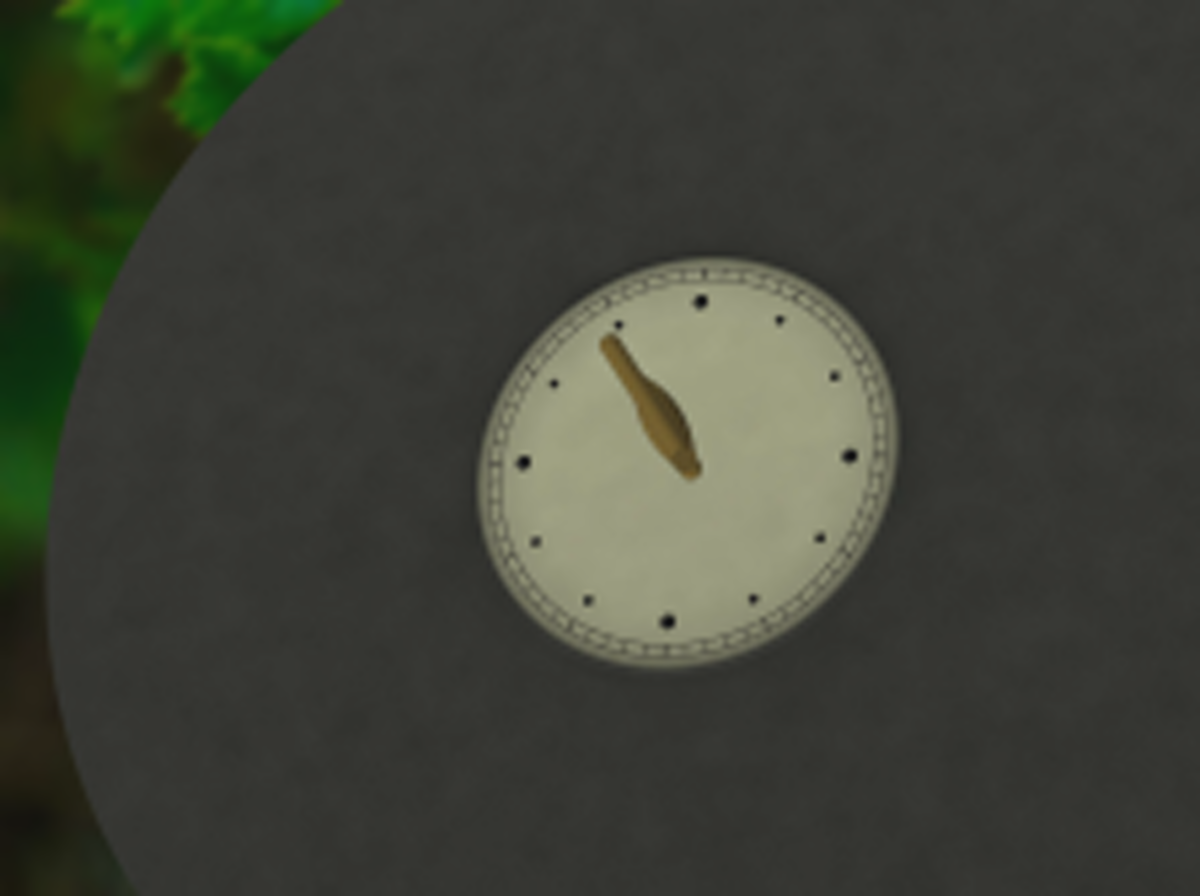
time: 10:54
